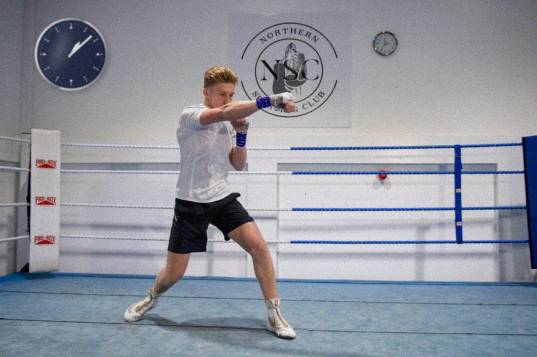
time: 1:08
